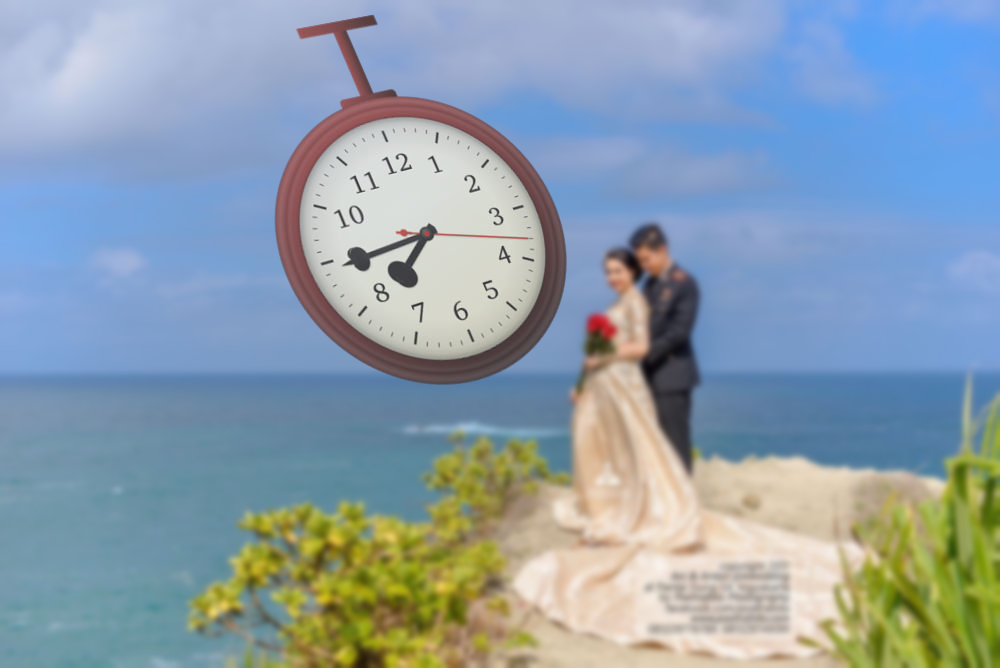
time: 7:44:18
